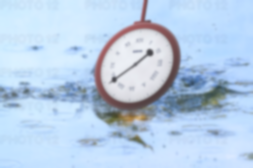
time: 1:39
